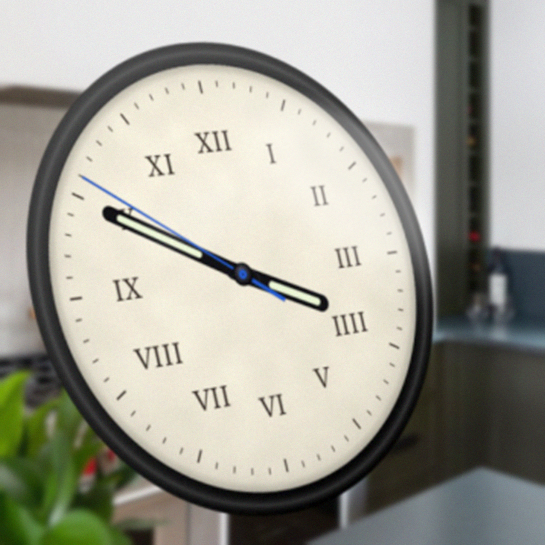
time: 3:49:51
